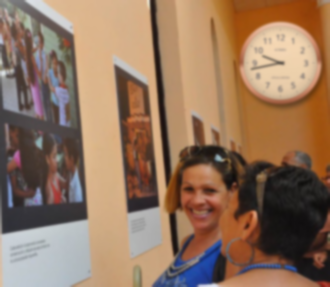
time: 9:43
